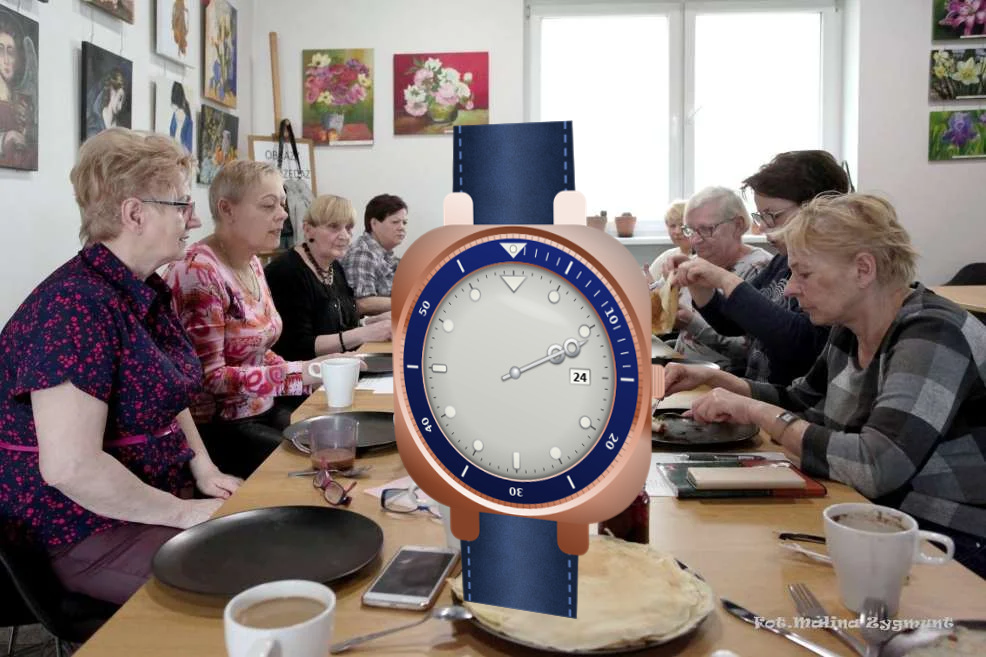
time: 2:11
